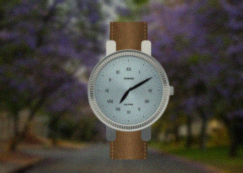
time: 7:10
